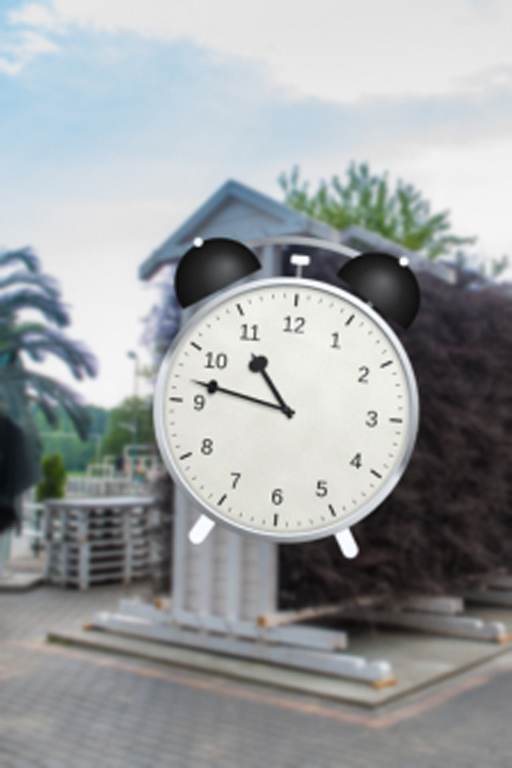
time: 10:47
